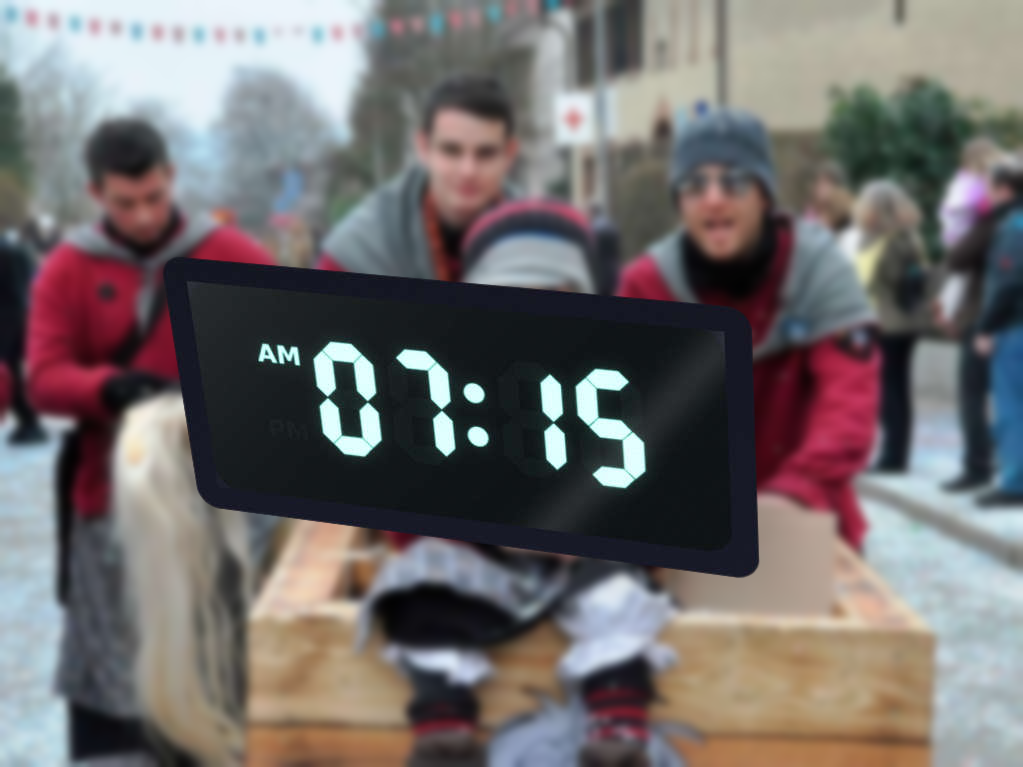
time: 7:15
